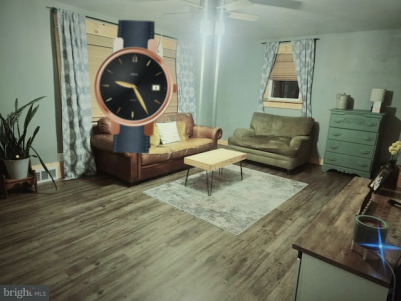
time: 9:25
